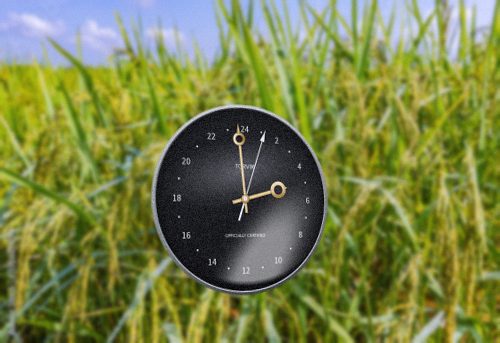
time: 4:59:03
